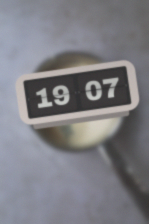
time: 19:07
